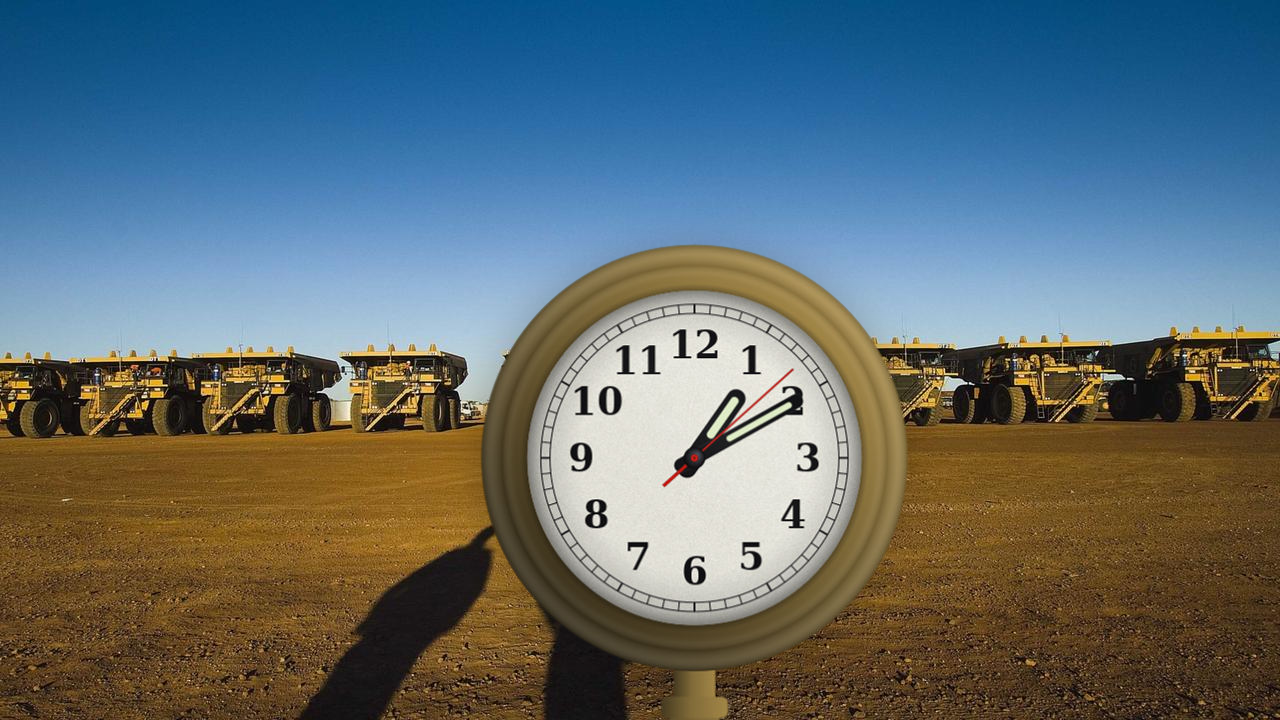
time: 1:10:08
